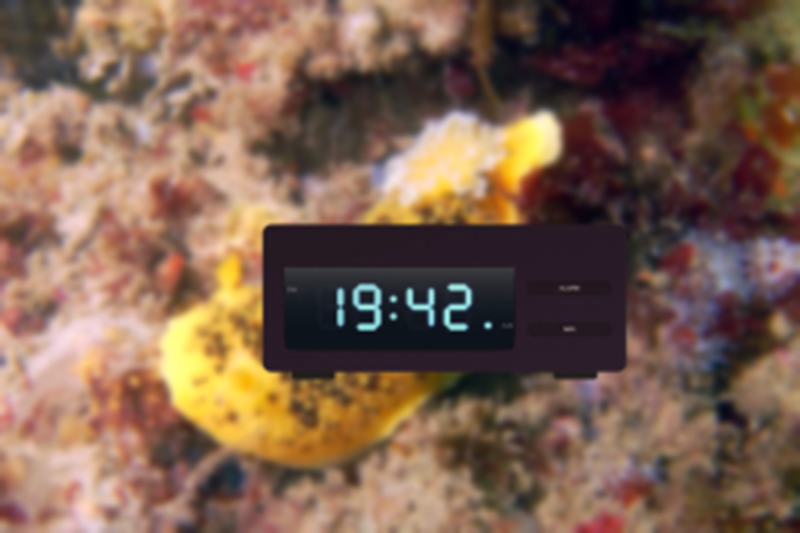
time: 19:42
